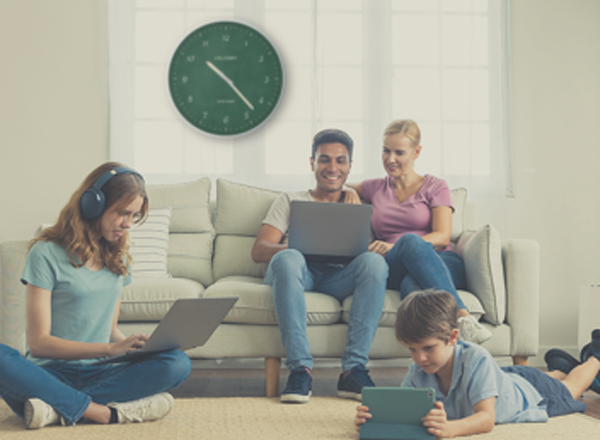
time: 10:23
